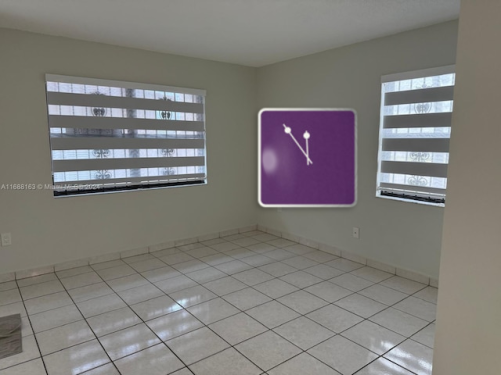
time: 11:54
